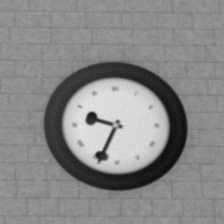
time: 9:34
